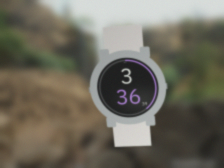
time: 3:36
